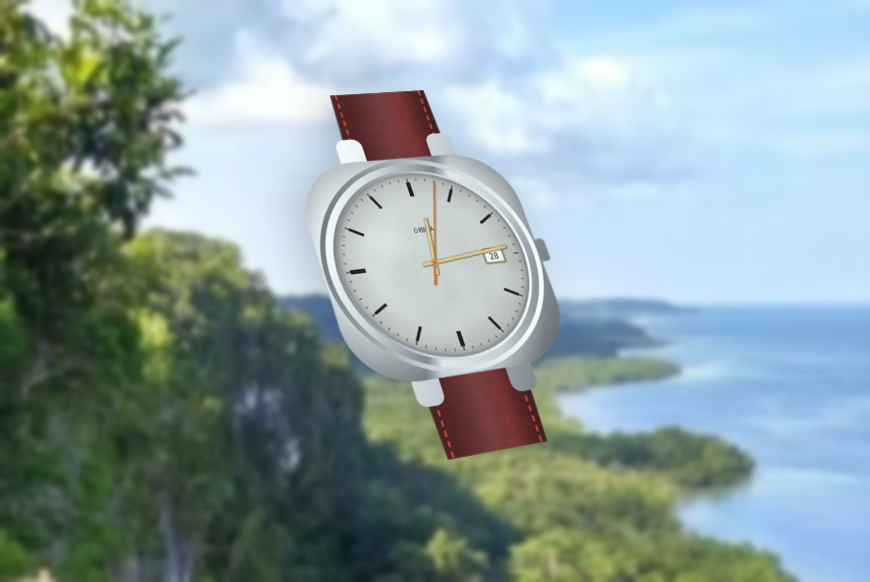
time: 12:14:03
